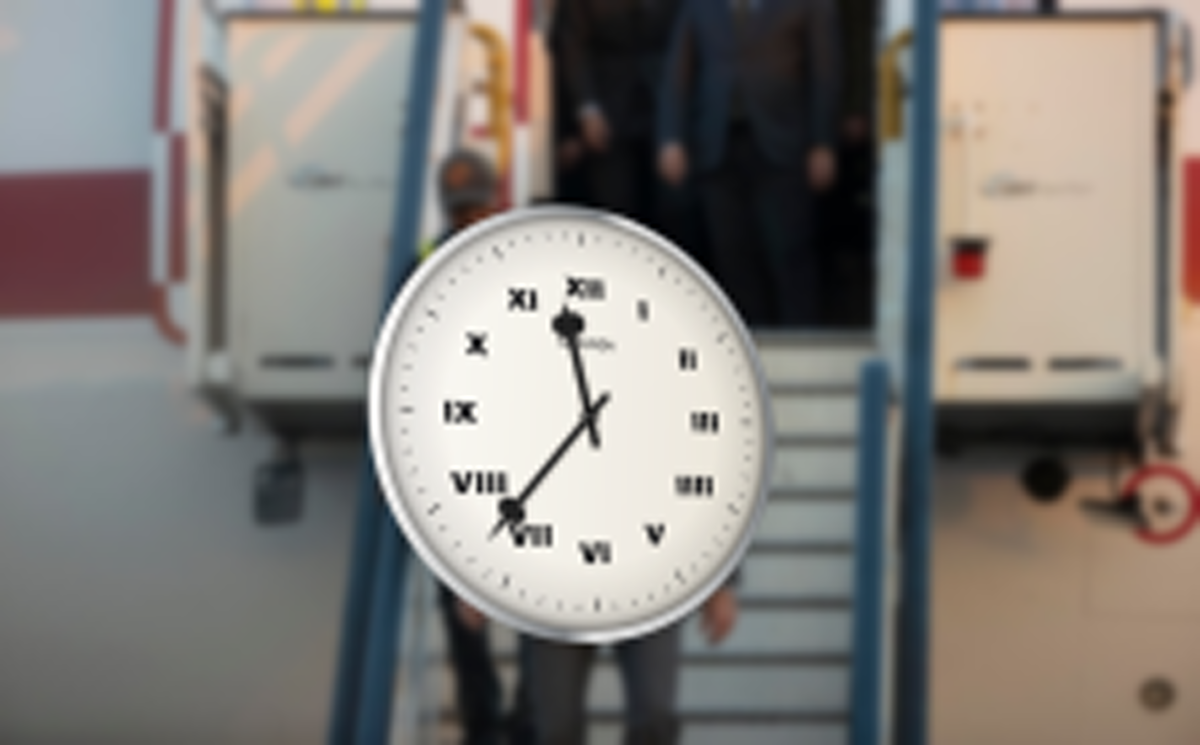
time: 11:37
